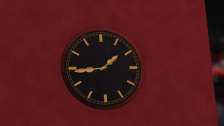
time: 1:44
